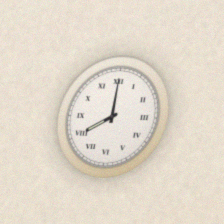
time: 8:00
